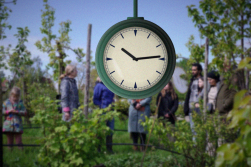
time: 10:14
